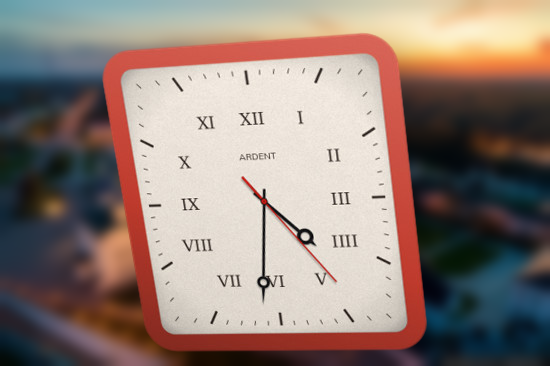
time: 4:31:24
